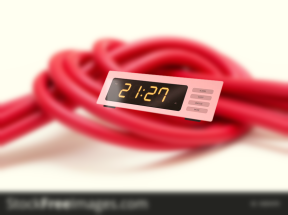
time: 21:27
